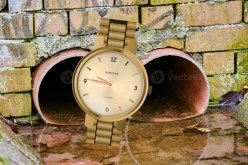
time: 9:46
